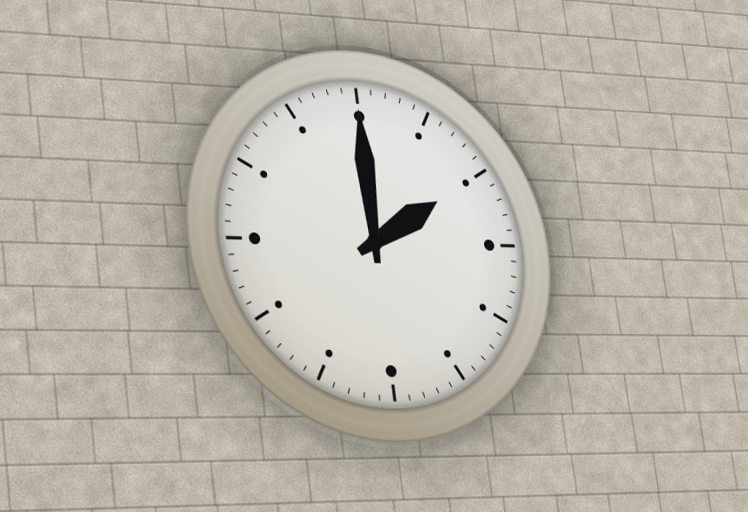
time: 2:00
